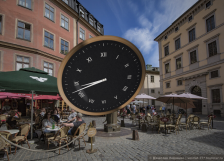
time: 8:42
